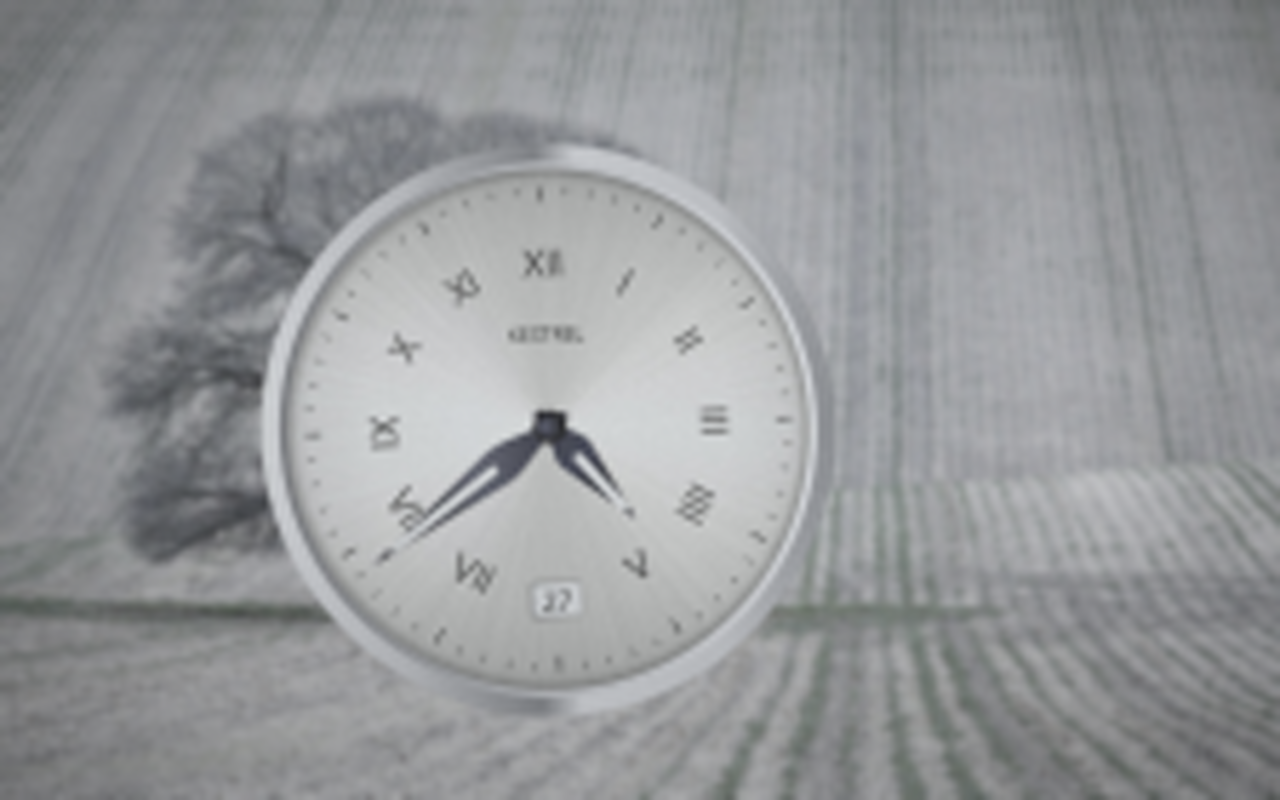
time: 4:39
